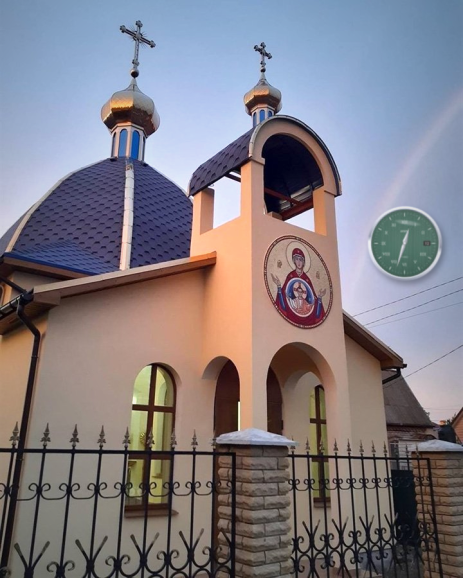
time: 12:33
